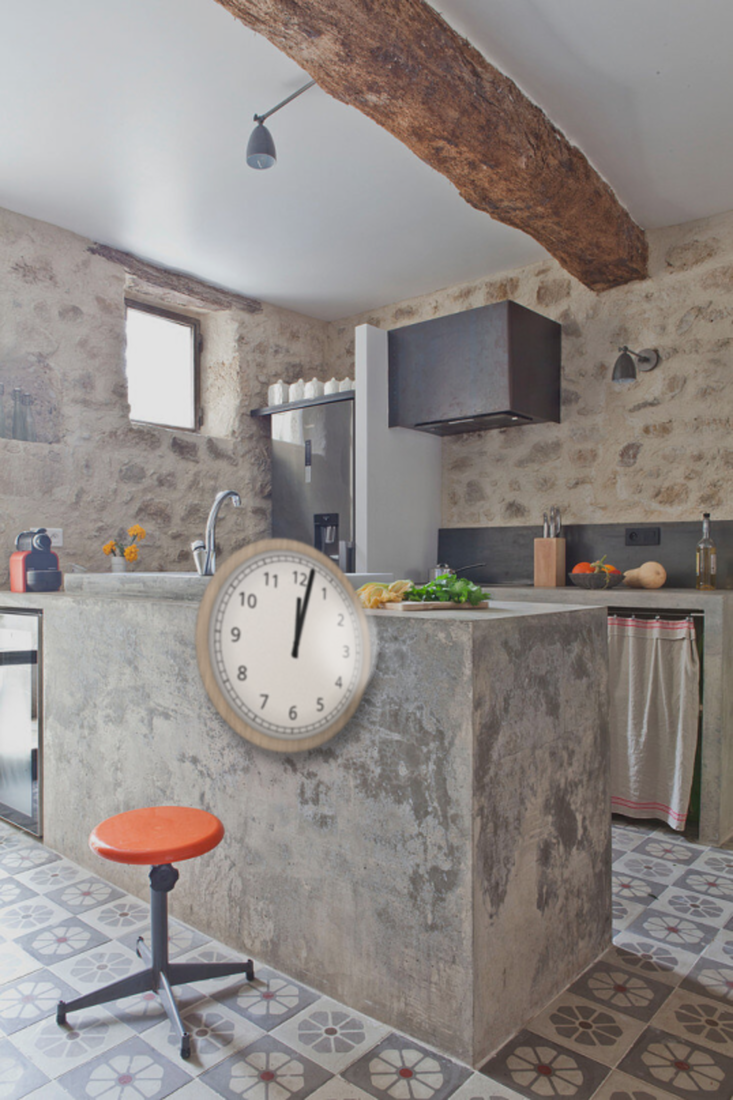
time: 12:02
